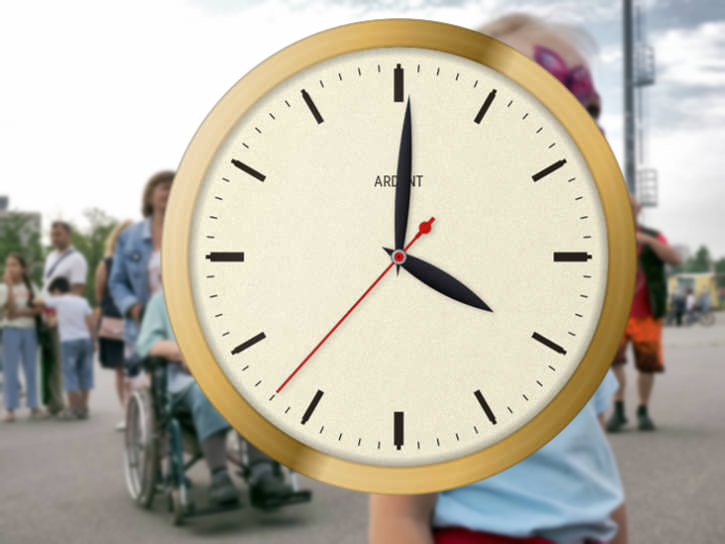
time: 4:00:37
